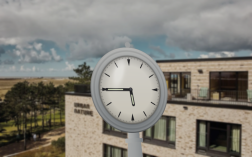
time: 5:45
